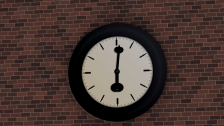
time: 6:01
